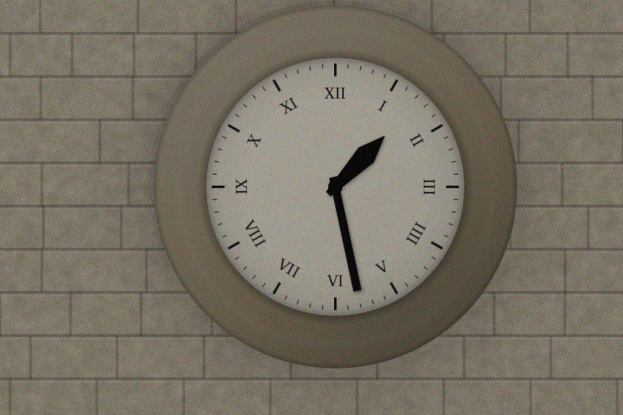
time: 1:28
